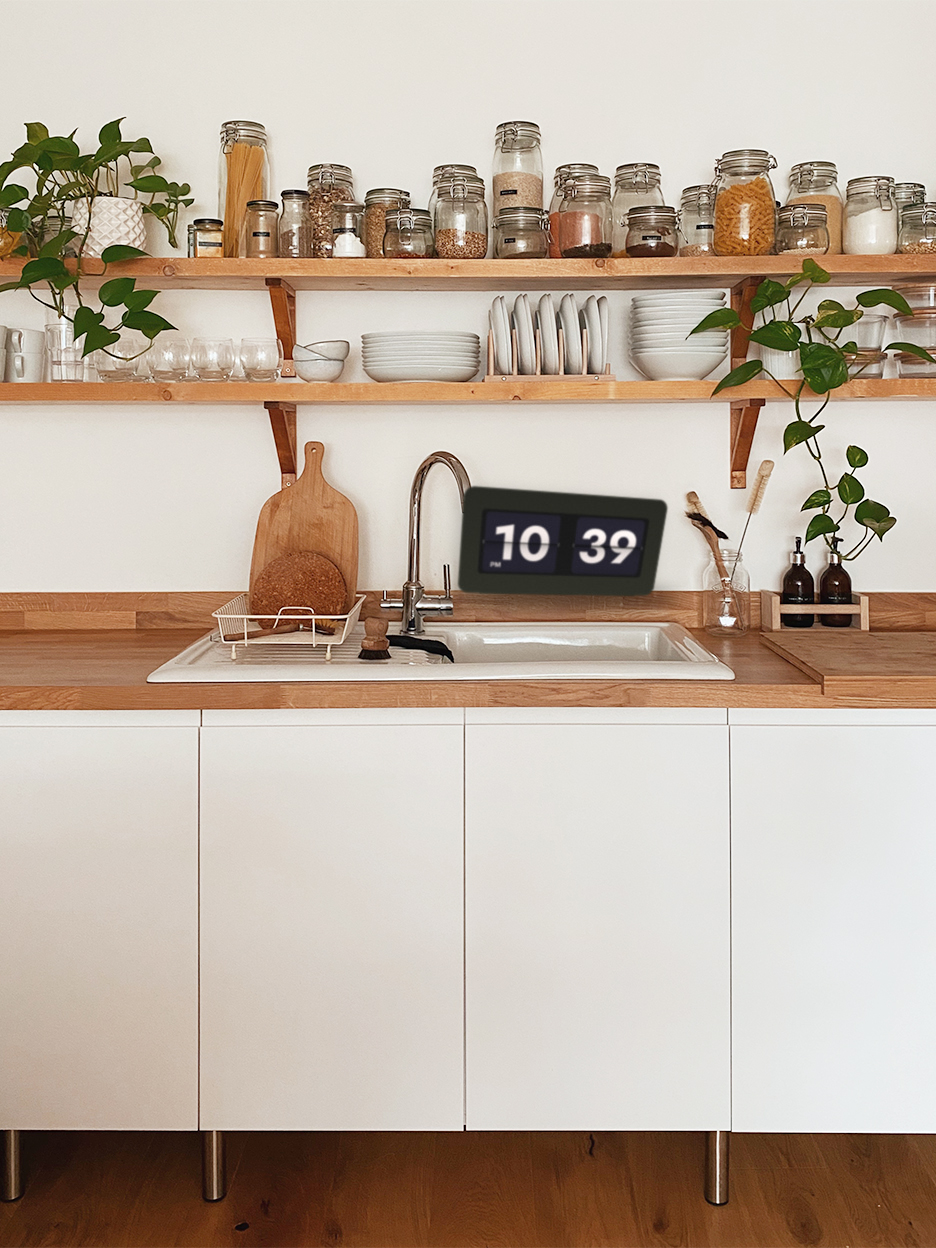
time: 10:39
